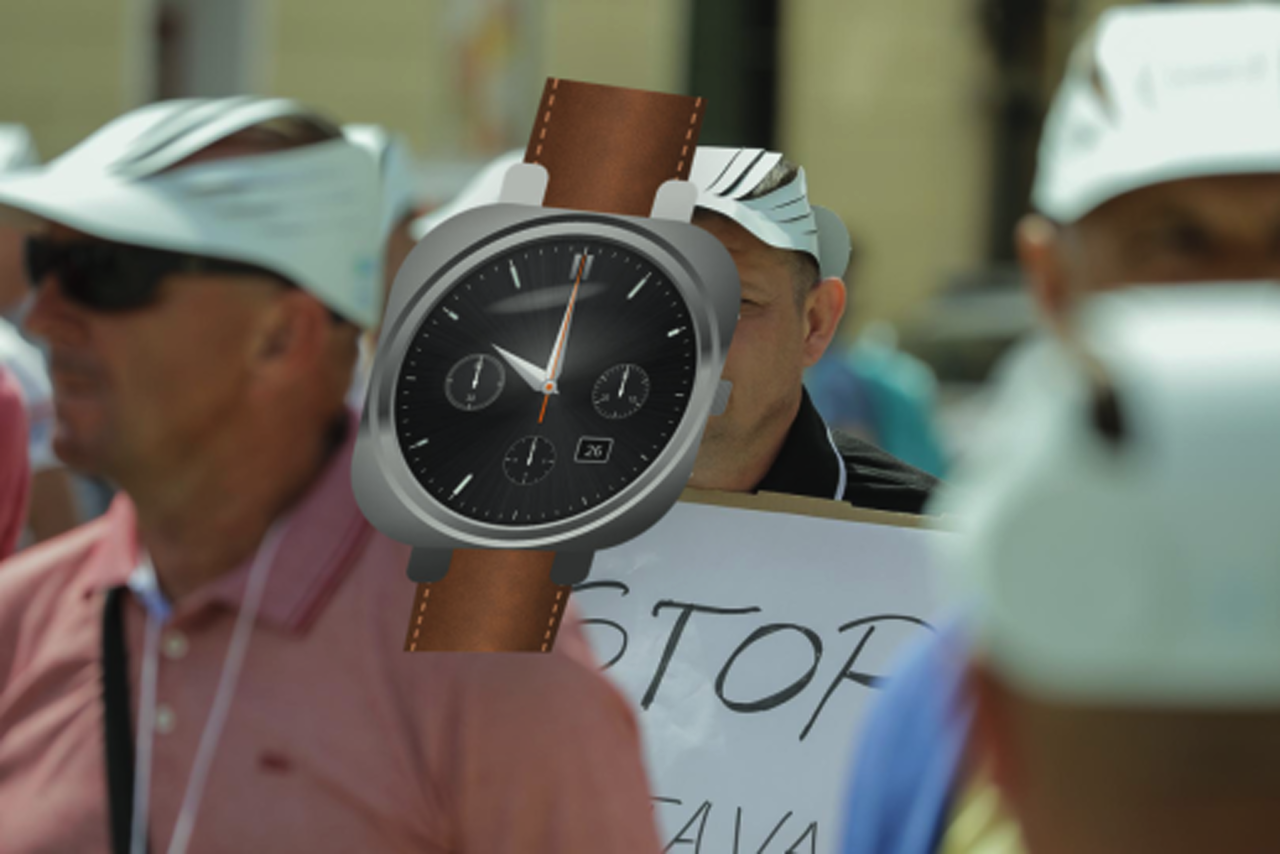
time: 10:00
